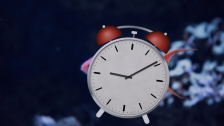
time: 9:09
